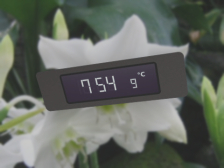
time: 7:54
